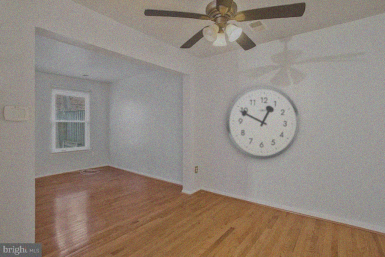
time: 12:49
